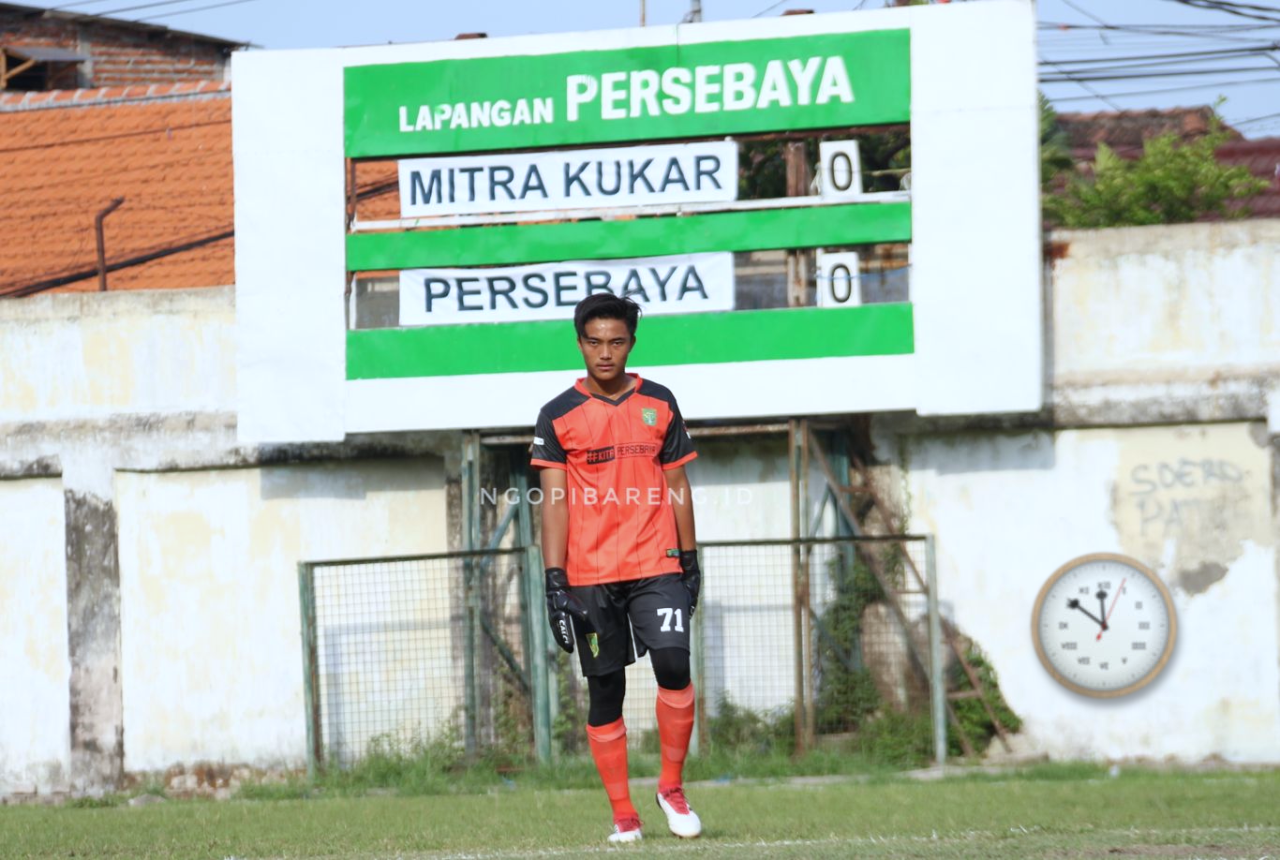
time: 11:51:04
